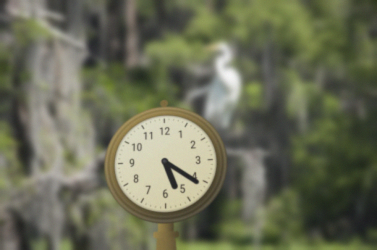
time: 5:21
